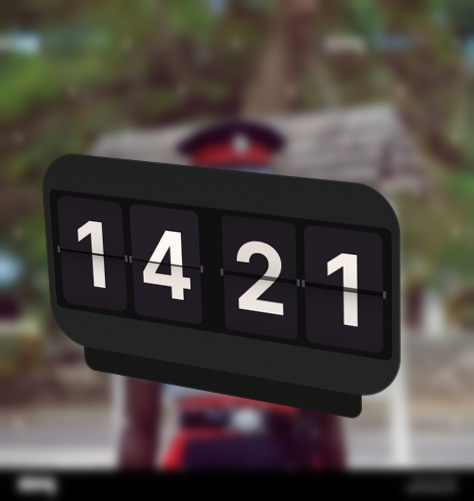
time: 14:21
